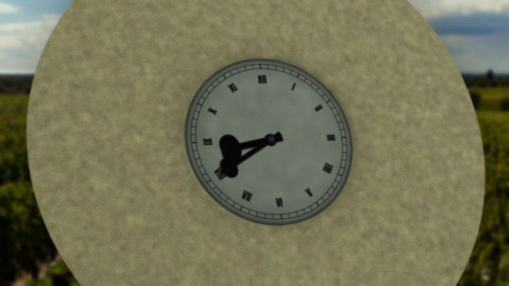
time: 8:40
